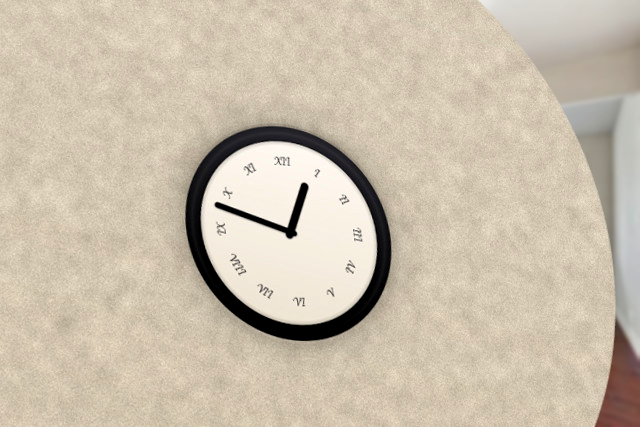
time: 12:48
